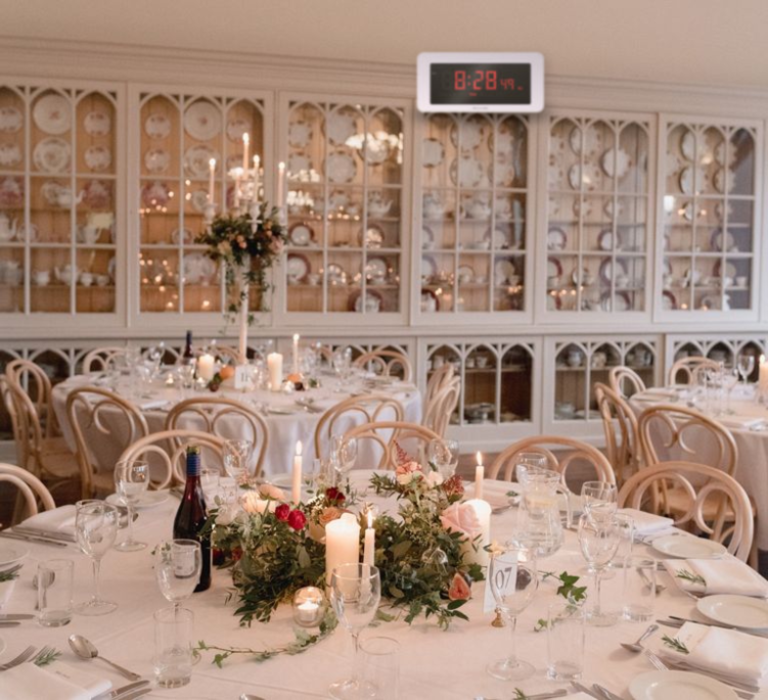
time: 8:28
